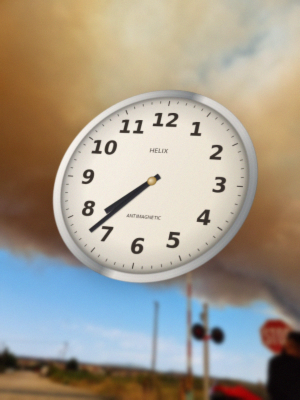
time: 7:37
